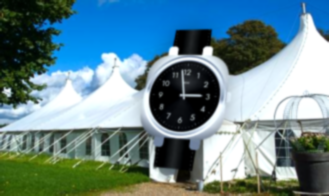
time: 2:58
